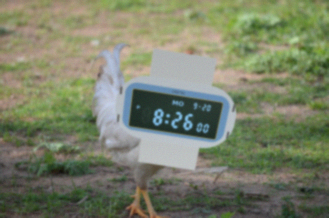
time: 8:26
